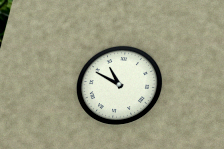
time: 10:49
